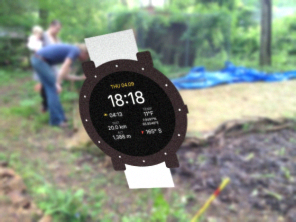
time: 18:18
